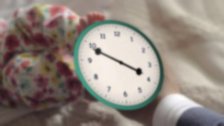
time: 3:49
